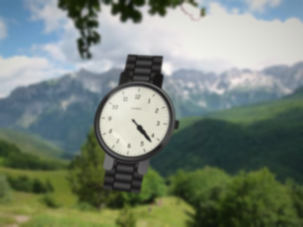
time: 4:22
